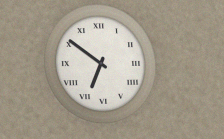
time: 6:51
